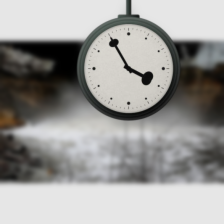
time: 3:55
